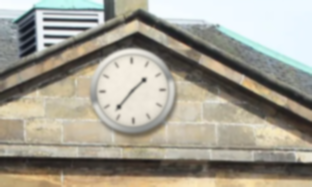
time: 1:37
